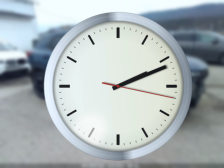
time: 2:11:17
